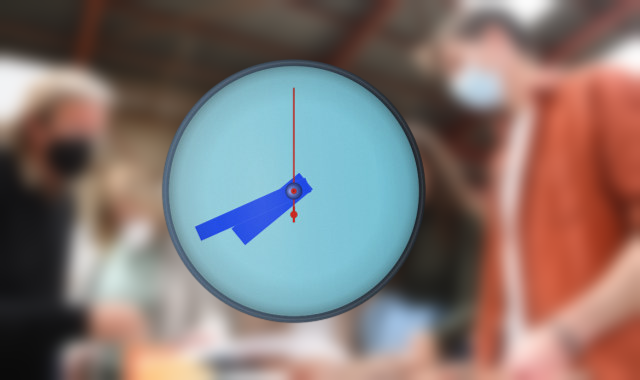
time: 7:41:00
